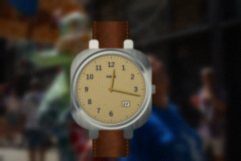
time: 12:17
